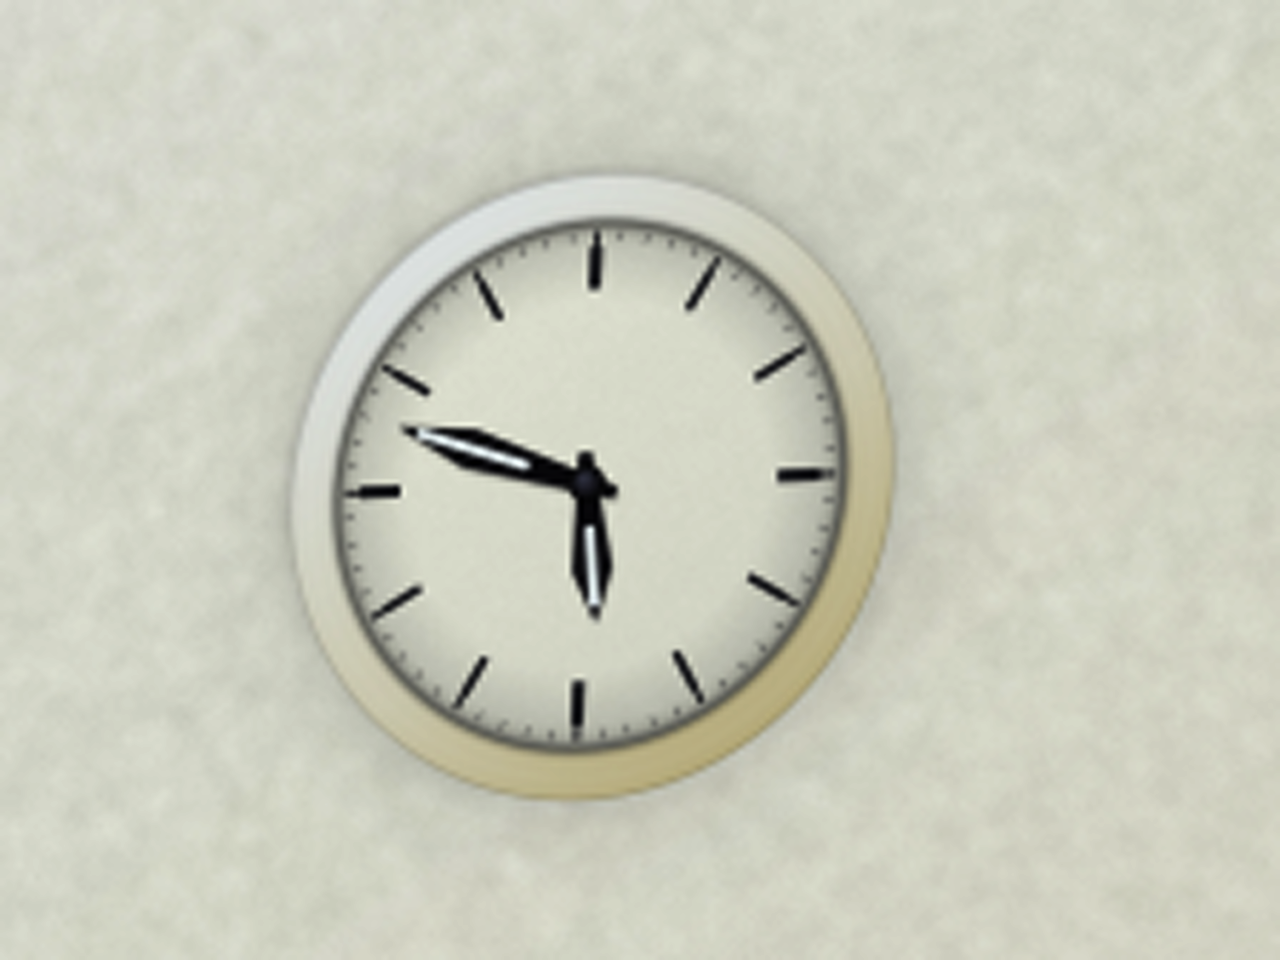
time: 5:48
